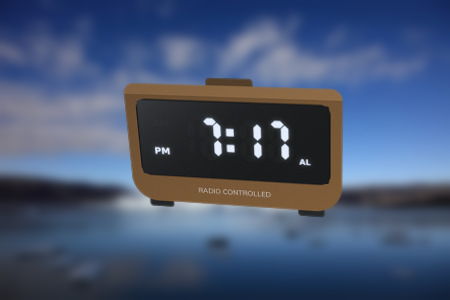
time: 7:17
